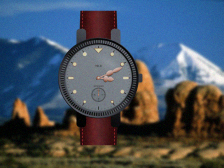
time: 3:11
